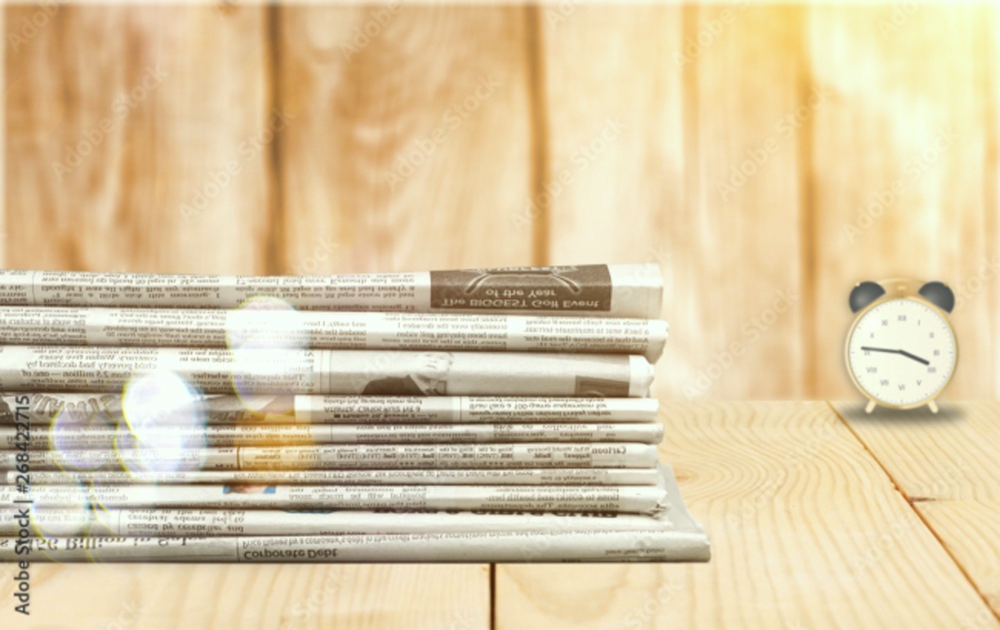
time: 3:46
